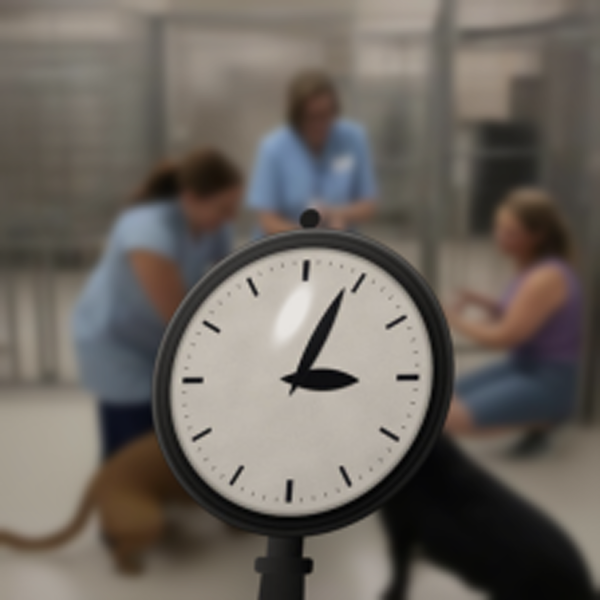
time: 3:04
